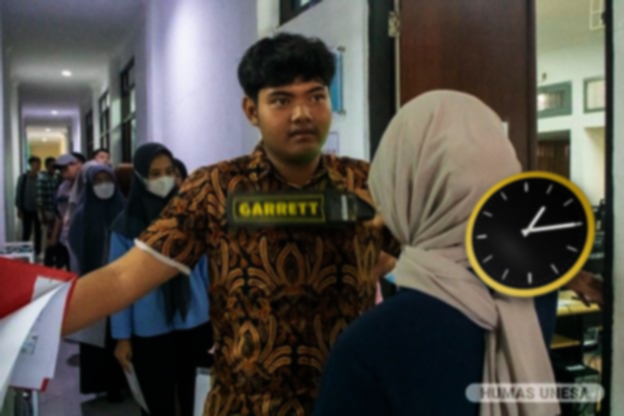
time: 1:15
